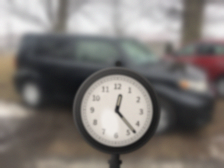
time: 12:23
